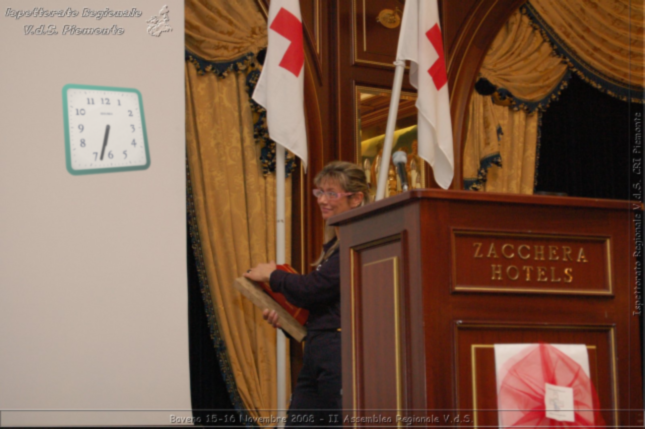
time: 6:33
